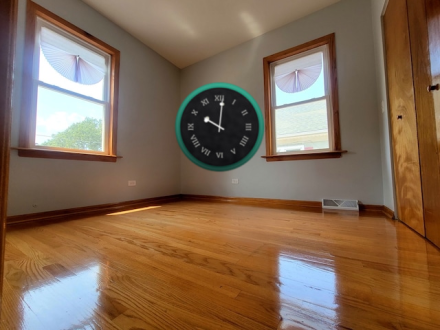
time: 10:01
